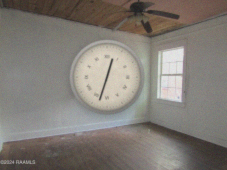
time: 12:33
